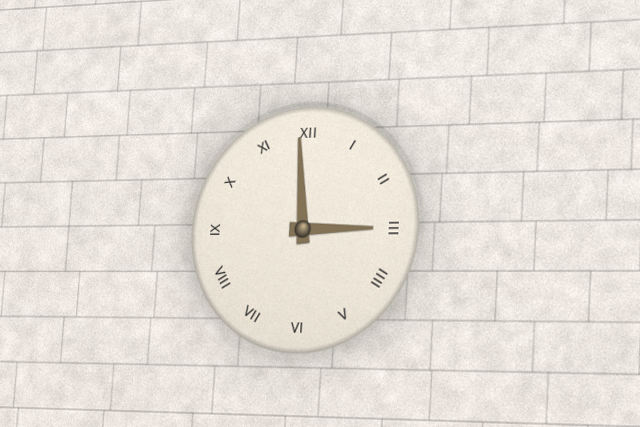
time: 2:59
